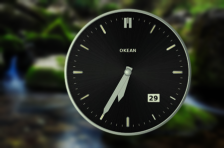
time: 6:35
